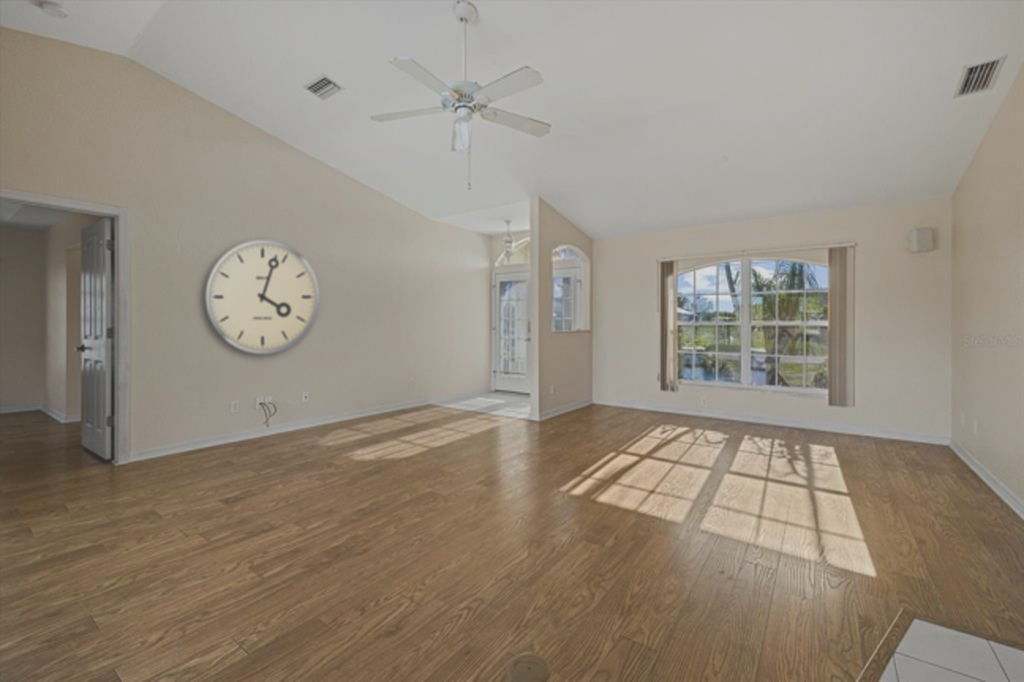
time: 4:03
